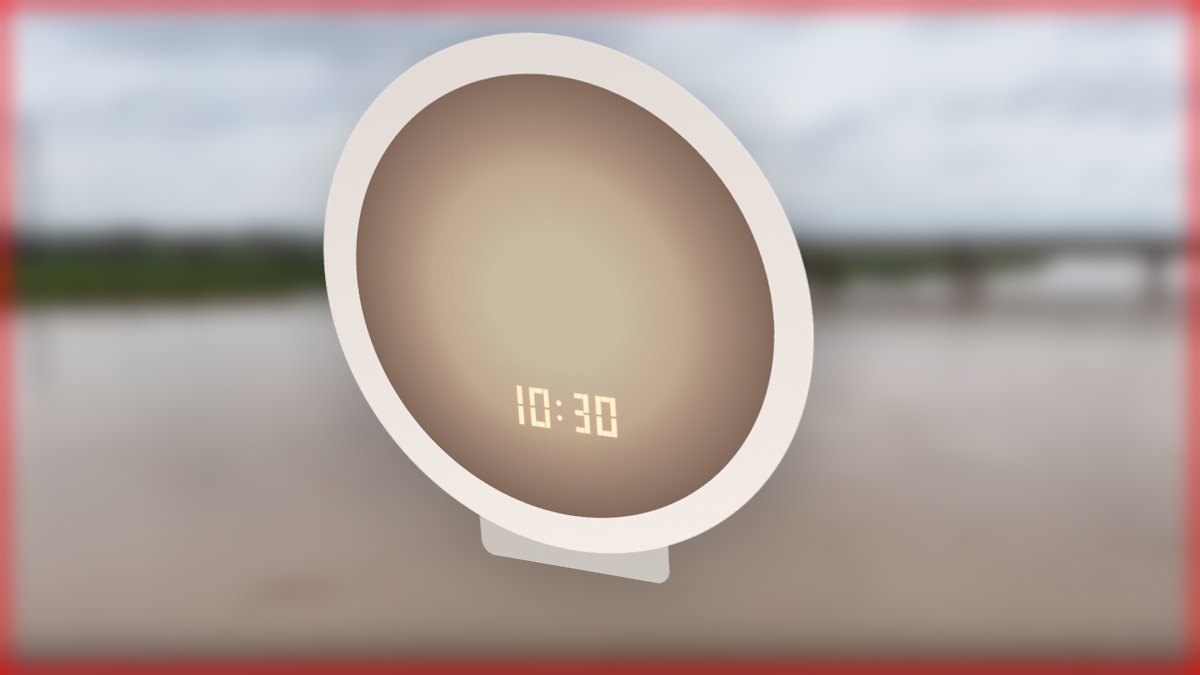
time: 10:30
